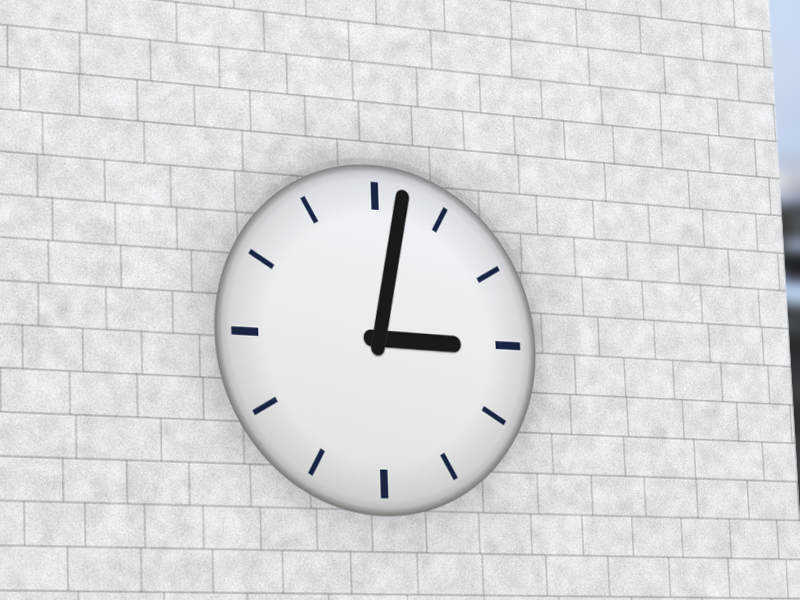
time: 3:02
